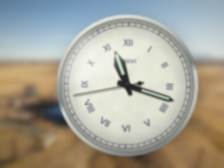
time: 11:17:43
